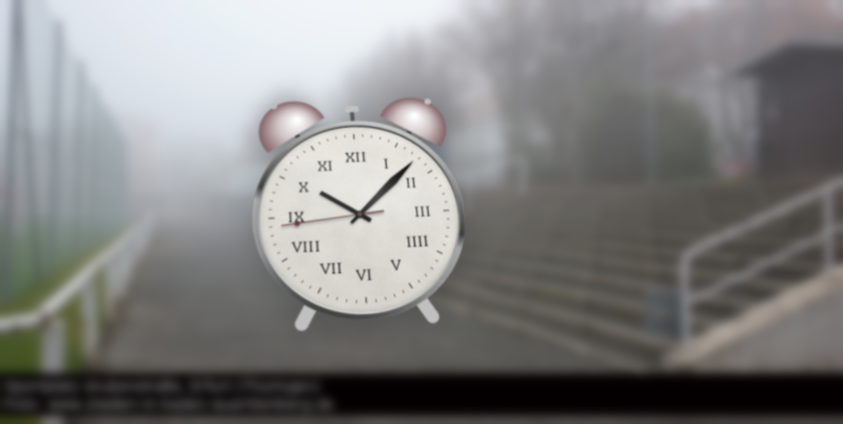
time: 10:07:44
